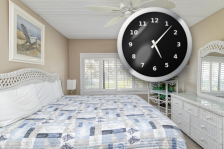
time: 5:07
